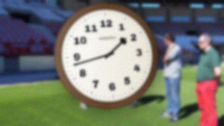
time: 1:43
